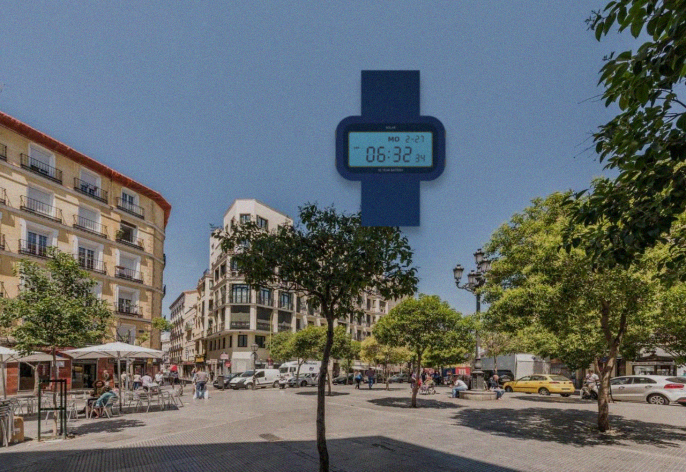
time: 6:32
